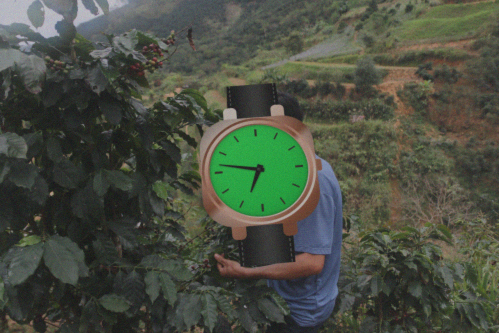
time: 6:47
